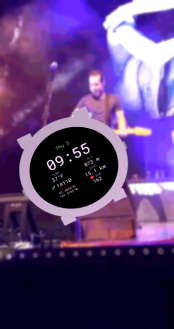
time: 9:55
